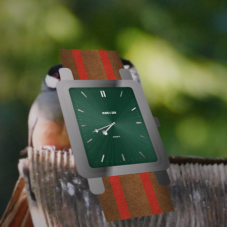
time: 7:42
